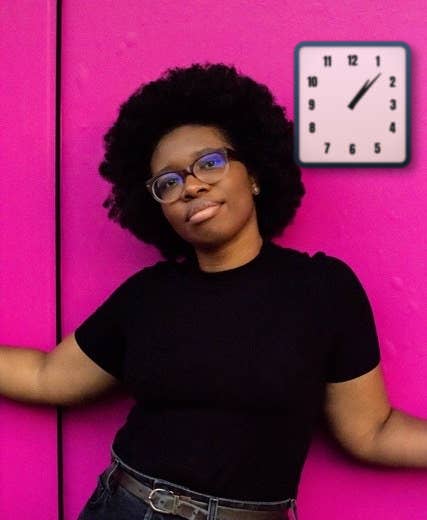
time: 1:07
